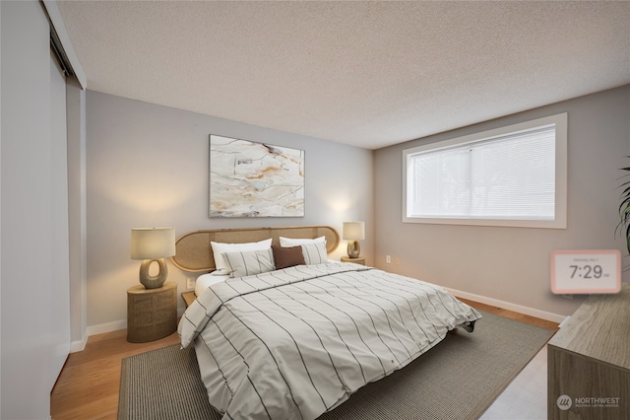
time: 7:29
